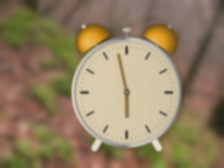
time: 5:58
